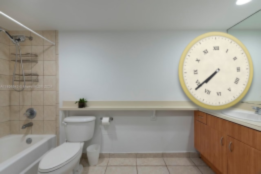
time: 7:39
